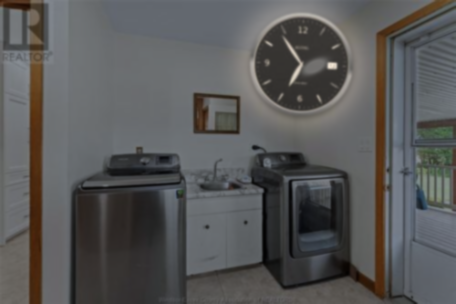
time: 6:54
